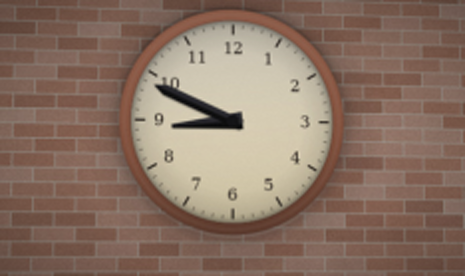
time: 8:49
